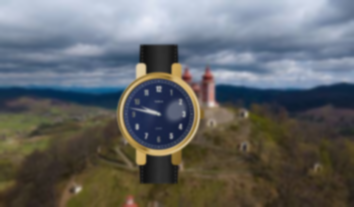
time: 9:47
